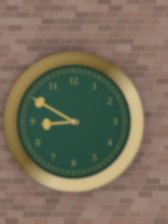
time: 8:50
